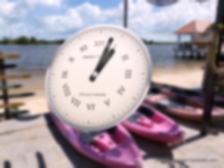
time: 1:03
